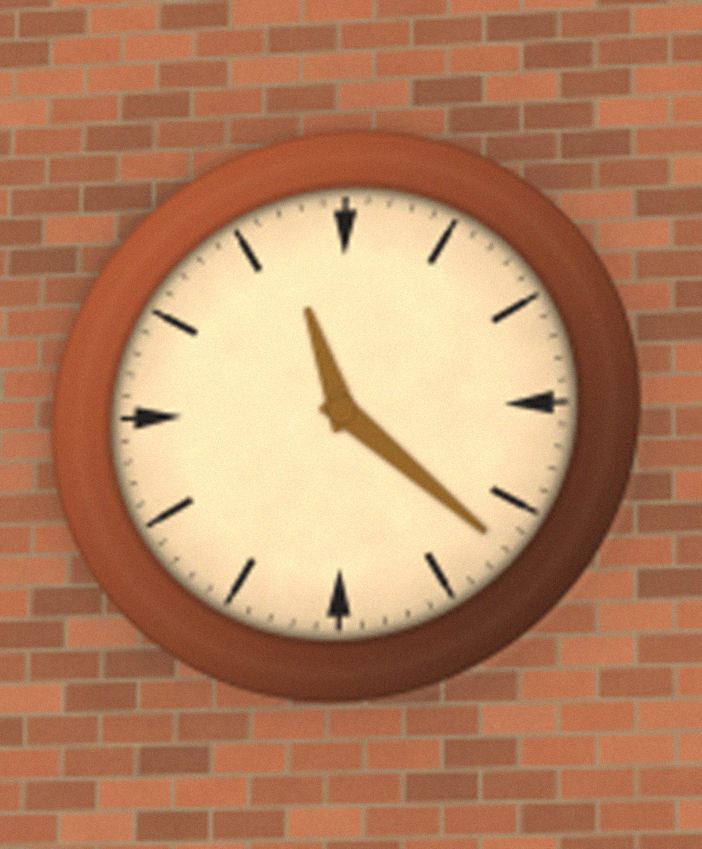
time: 11:22
